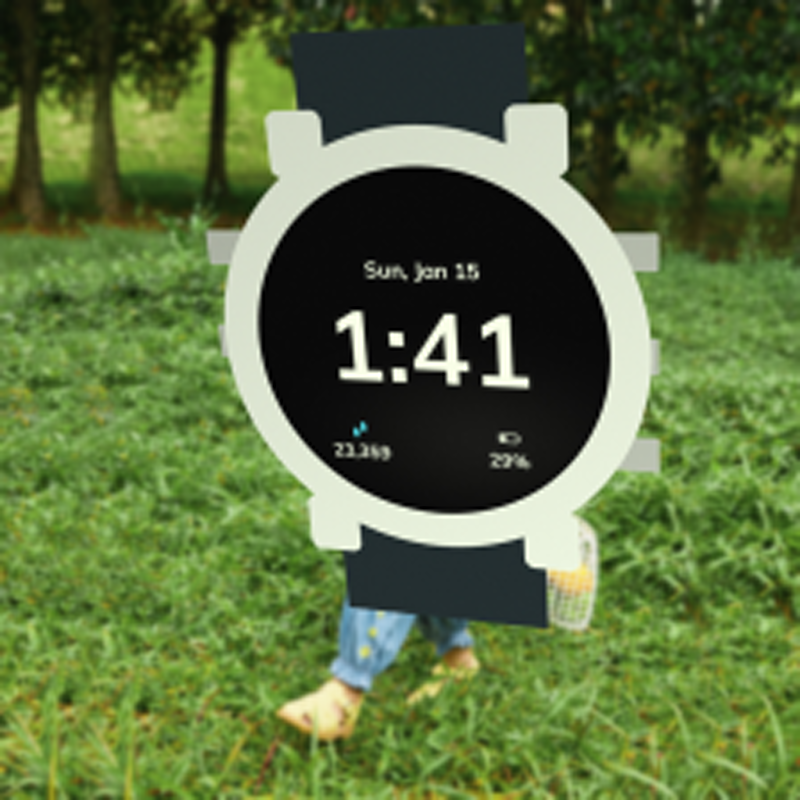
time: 1:41
